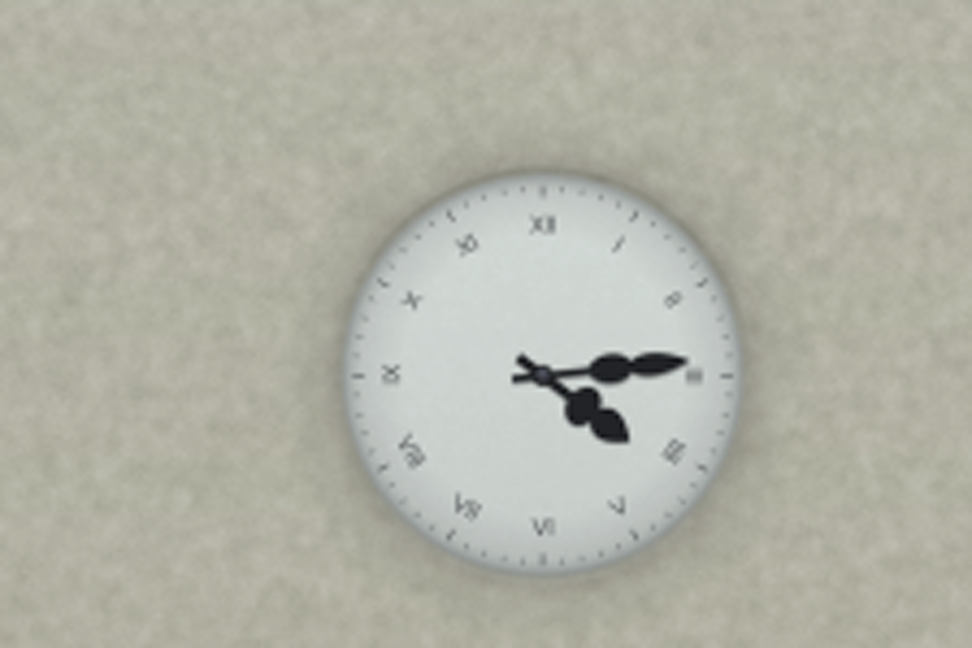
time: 4:14
